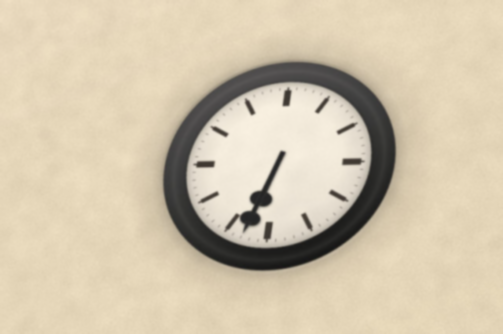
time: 6:33
